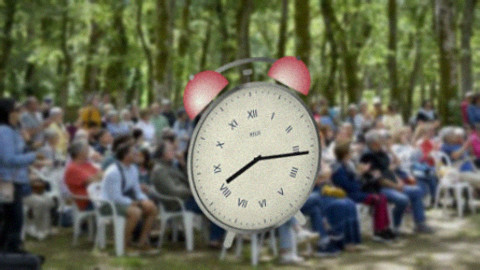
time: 8:16
